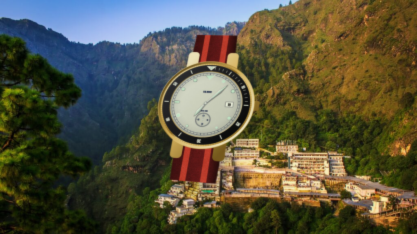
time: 7:07
